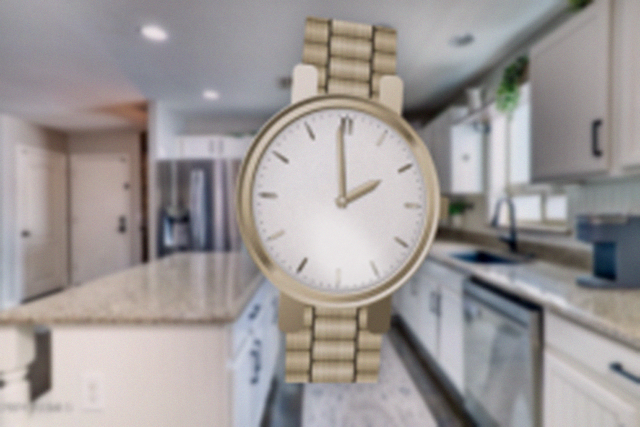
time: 1:59
